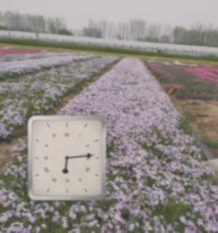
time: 6:14
